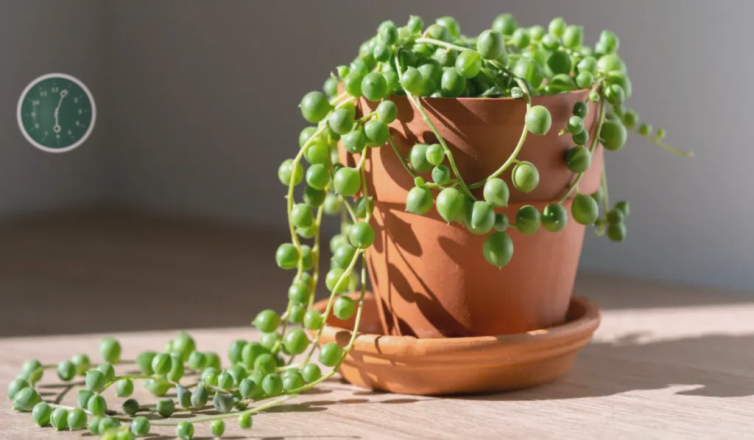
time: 6:04
